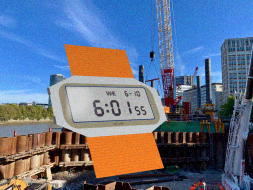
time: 6:01:55
